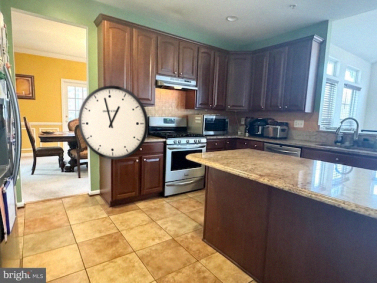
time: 12:58
